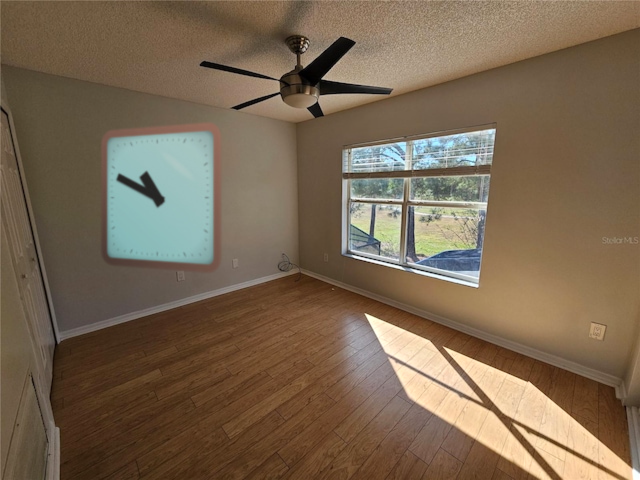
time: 10:49
